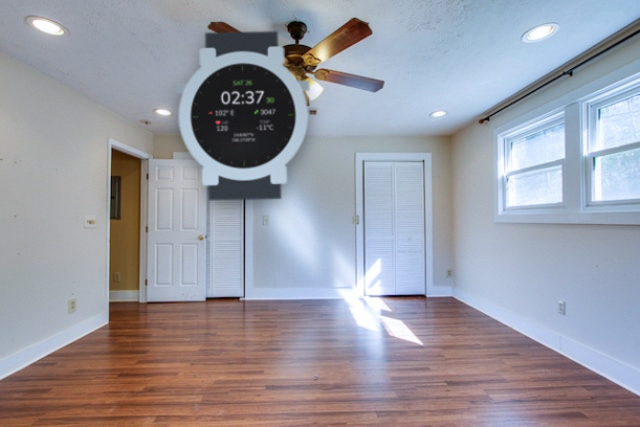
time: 2:37
